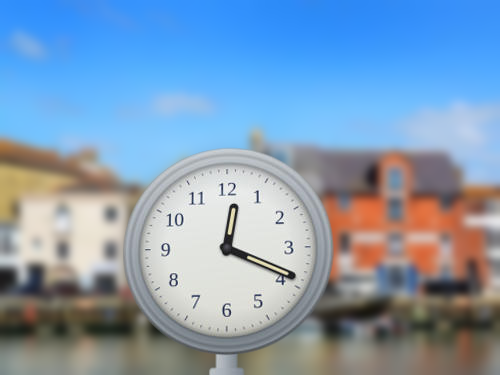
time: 12:19
